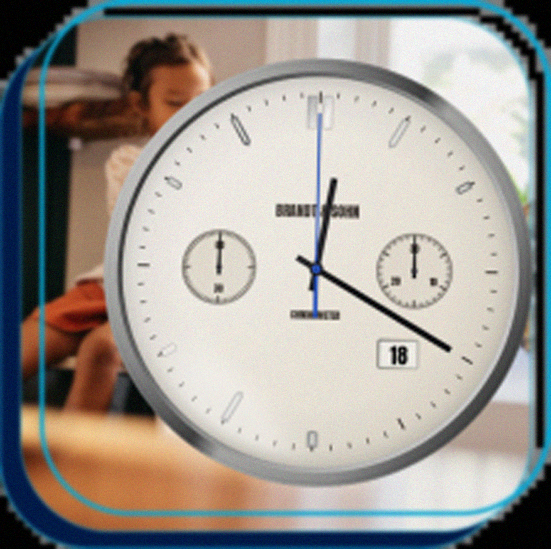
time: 12:20
